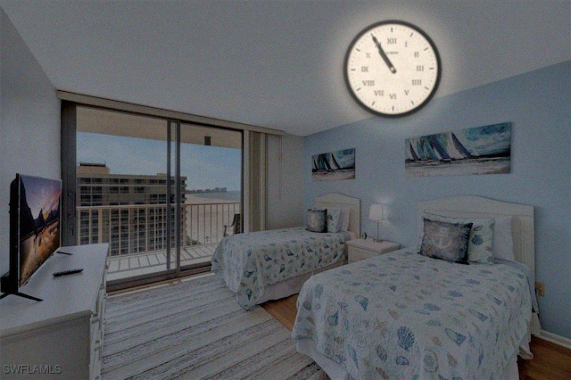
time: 10:55
